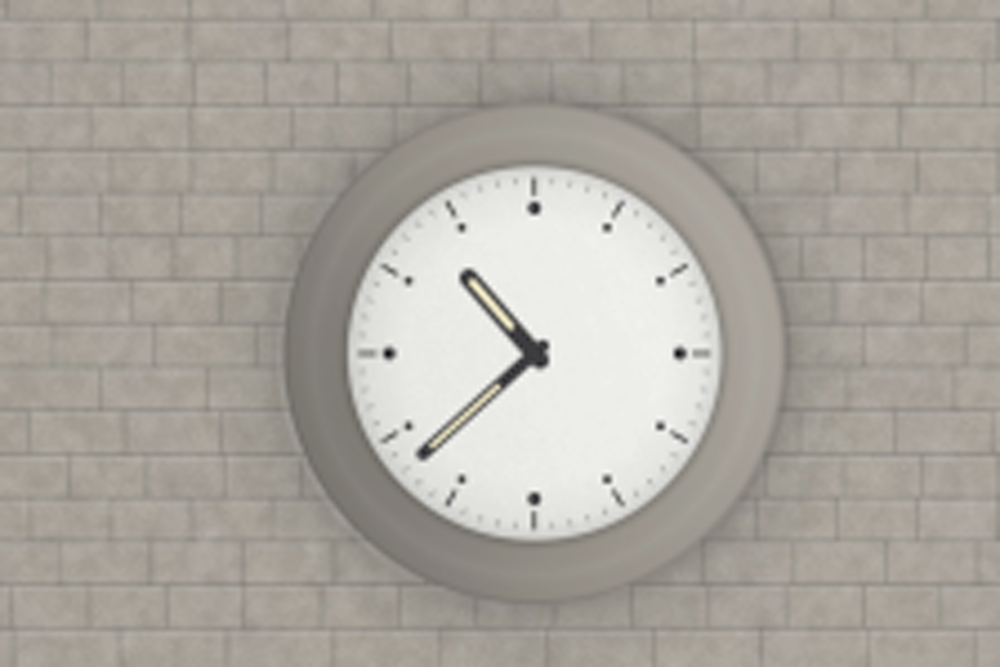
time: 10:38
